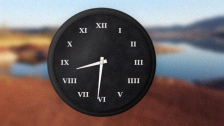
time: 8:31
